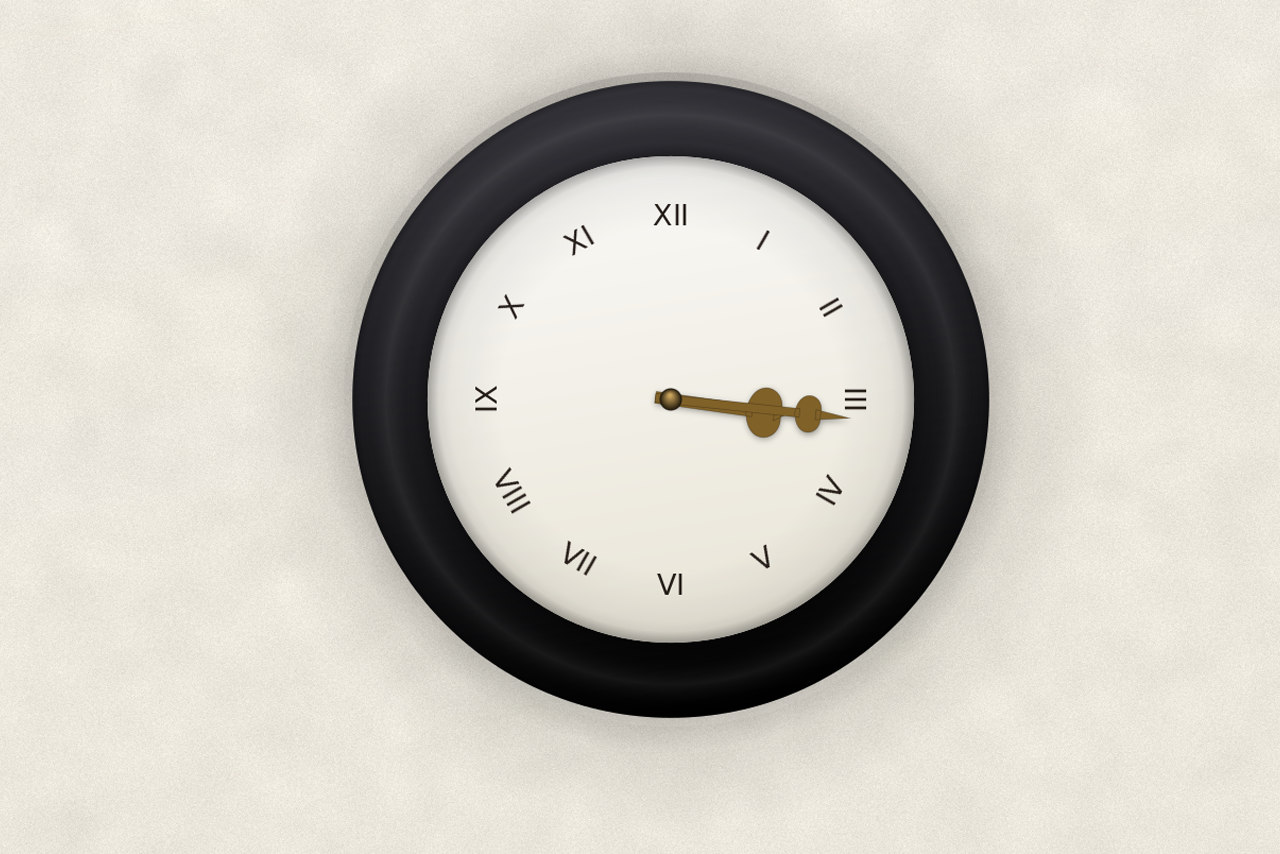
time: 3:16
